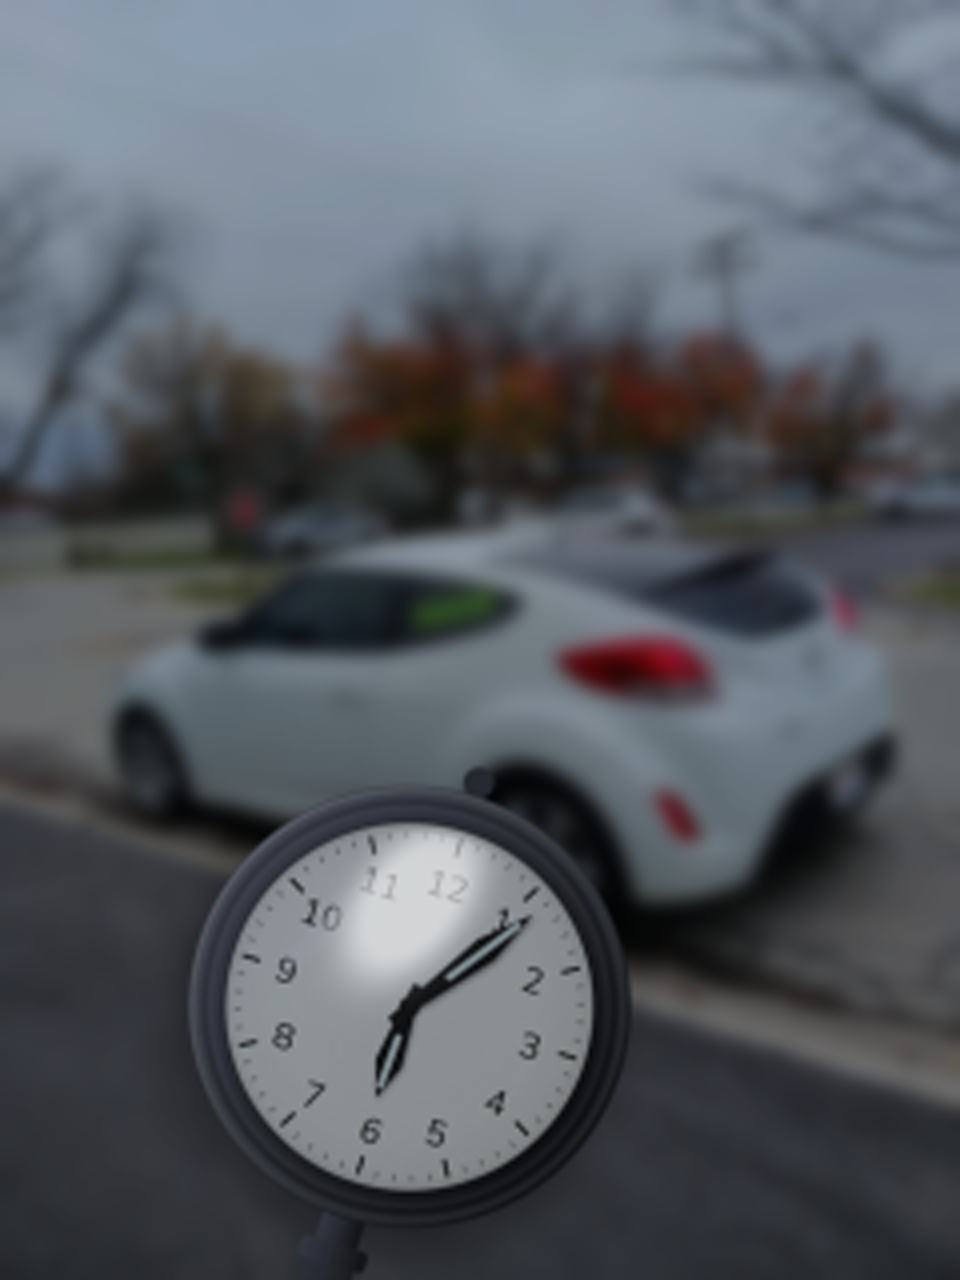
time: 6:06
